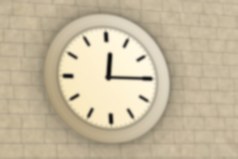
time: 12:15
